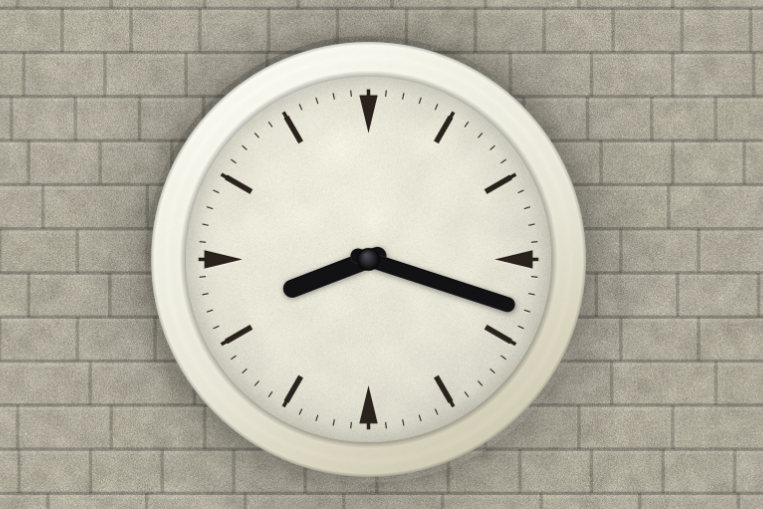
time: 8:18
